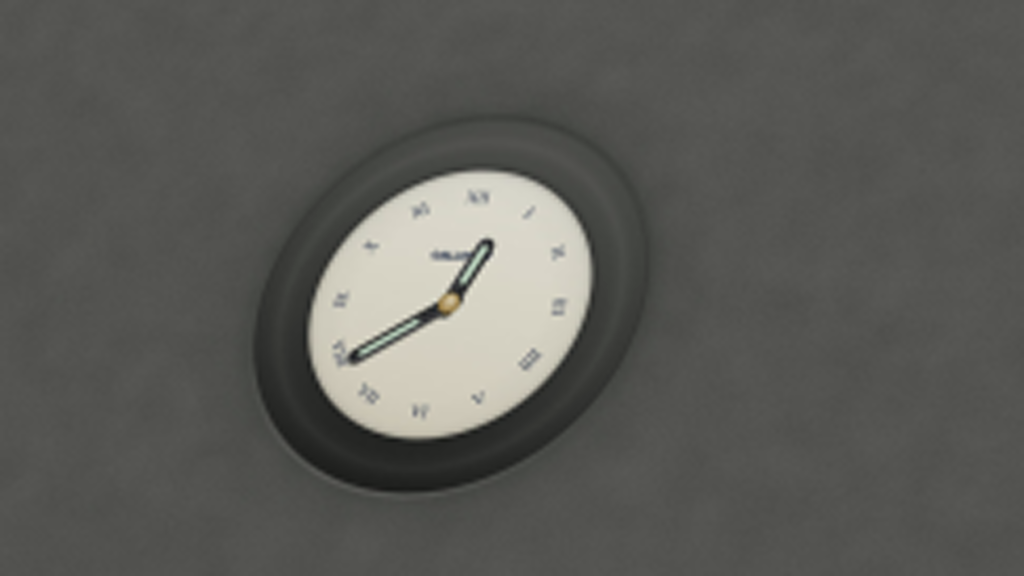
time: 12:39
